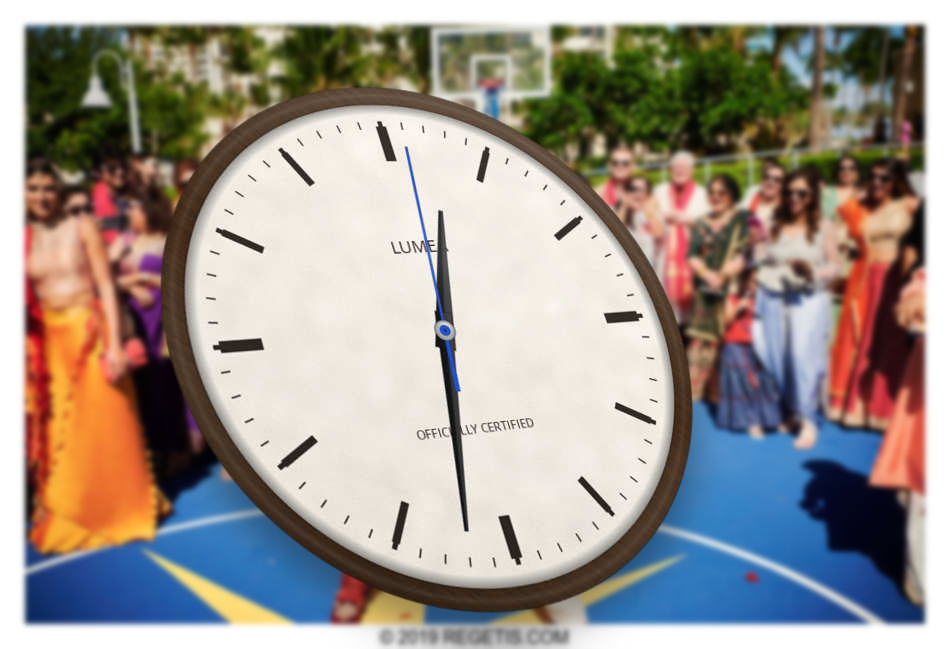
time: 12:32:01
